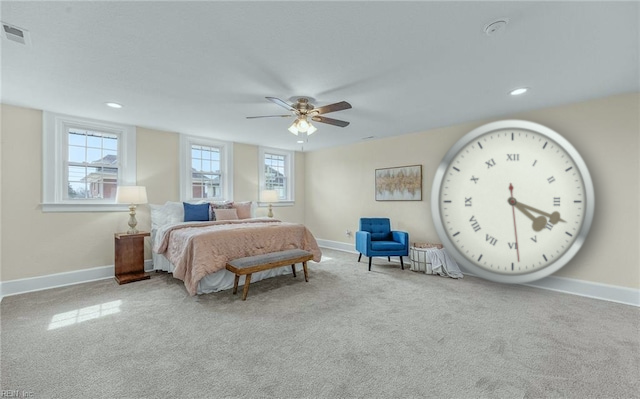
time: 4:18:29
